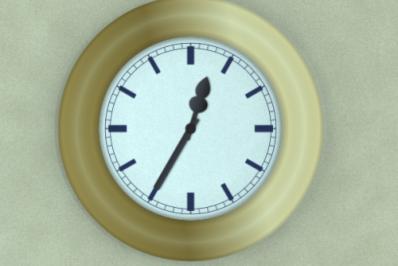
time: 12:35
